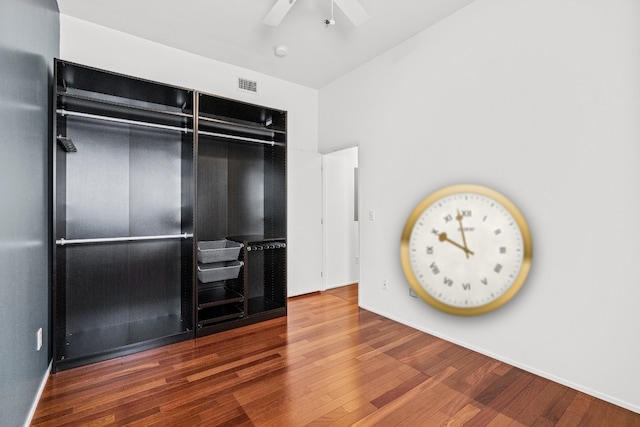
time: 9:58
